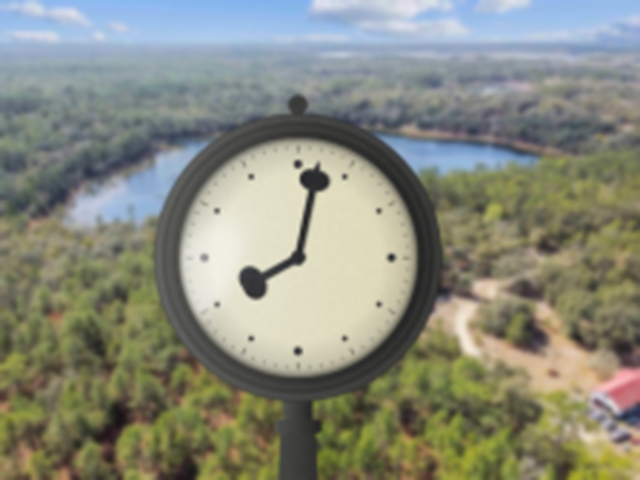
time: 8:02
